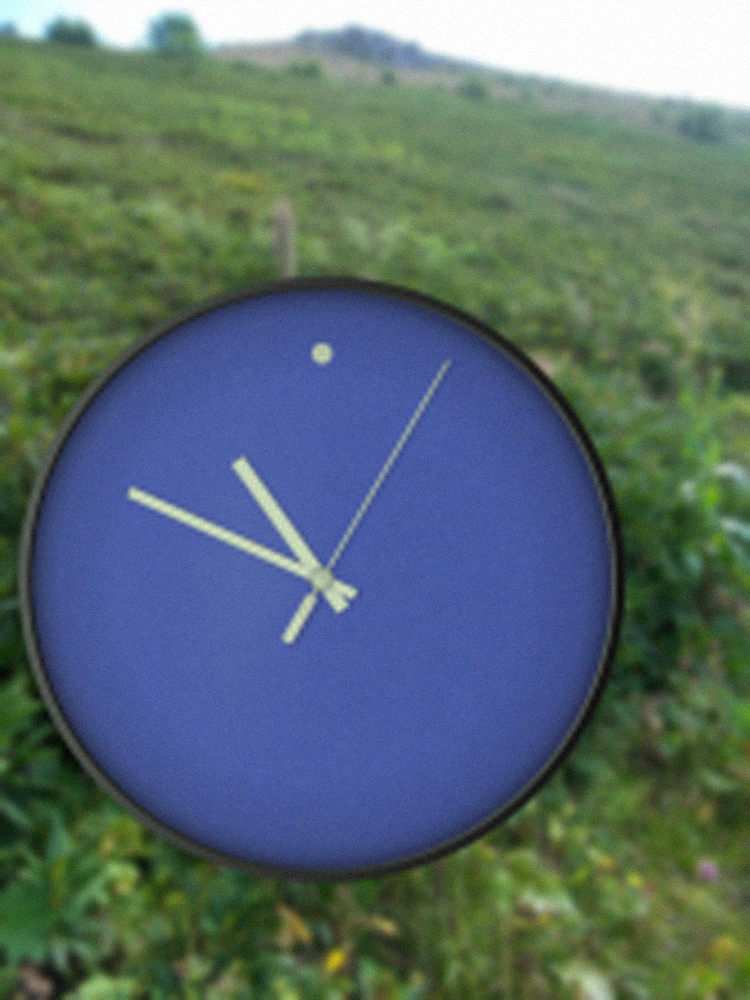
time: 10:49:05
